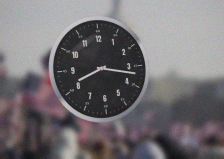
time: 8:17
